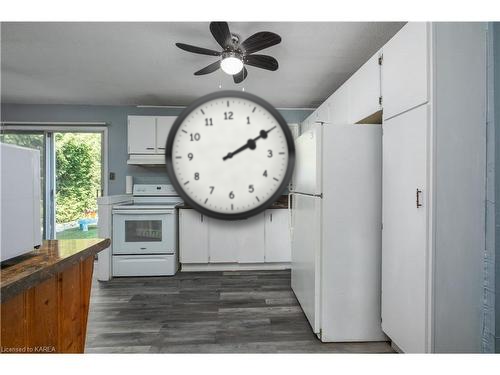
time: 2:10
